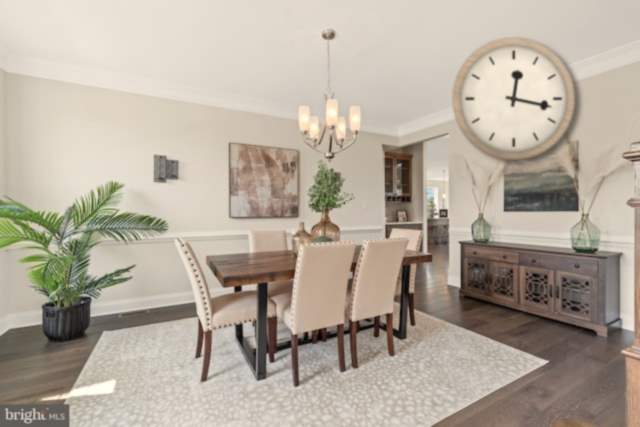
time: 12:17
